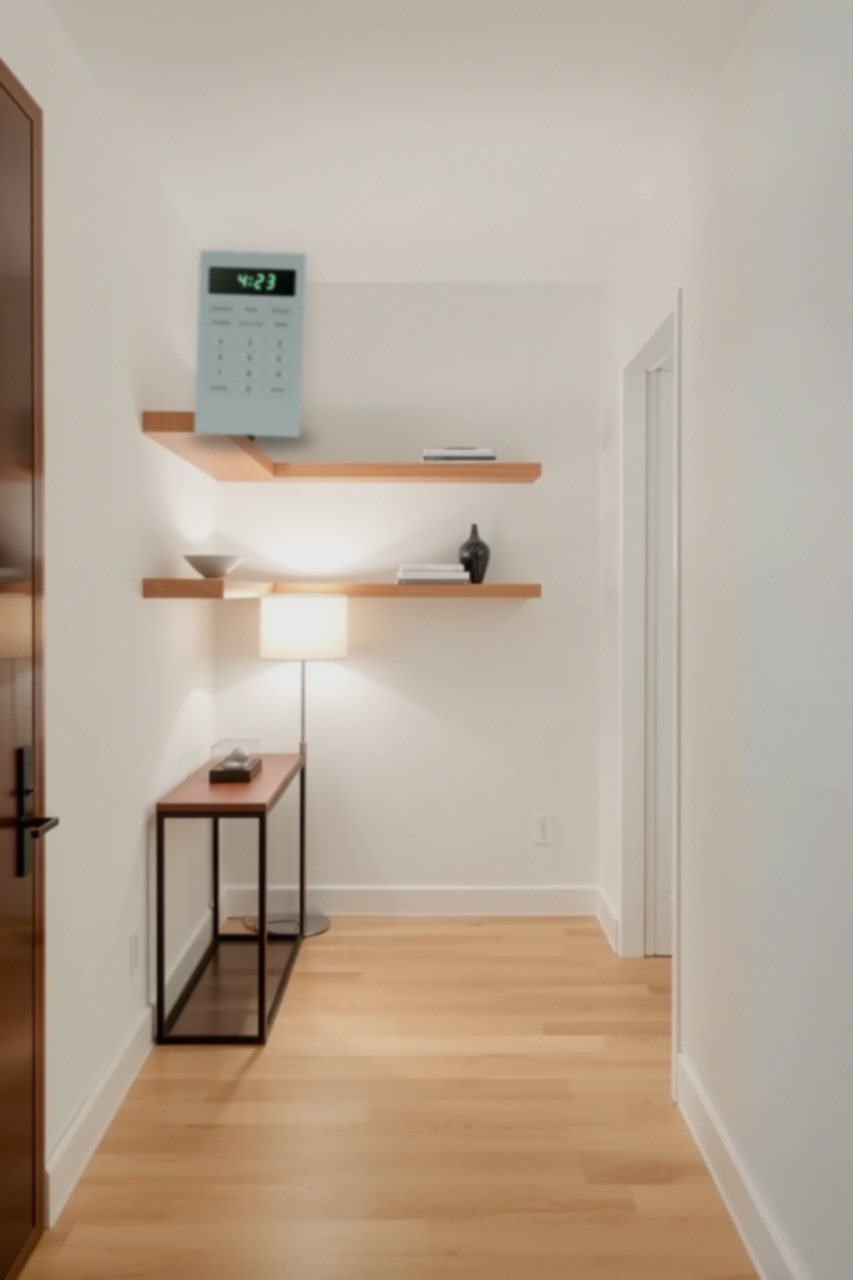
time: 4:23
